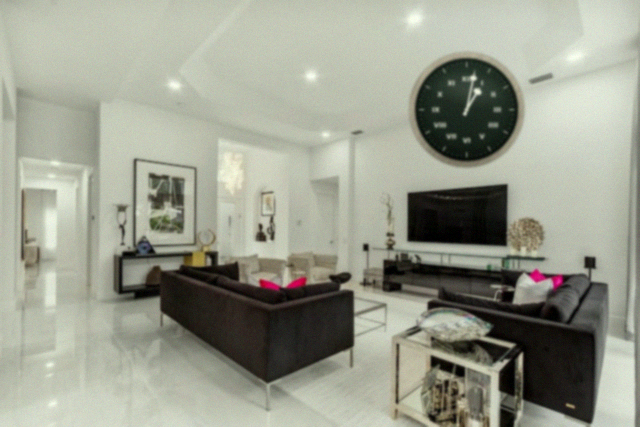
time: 1:02
